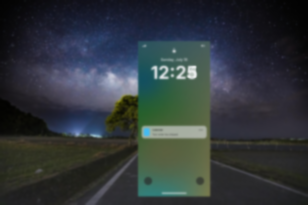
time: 12:25
